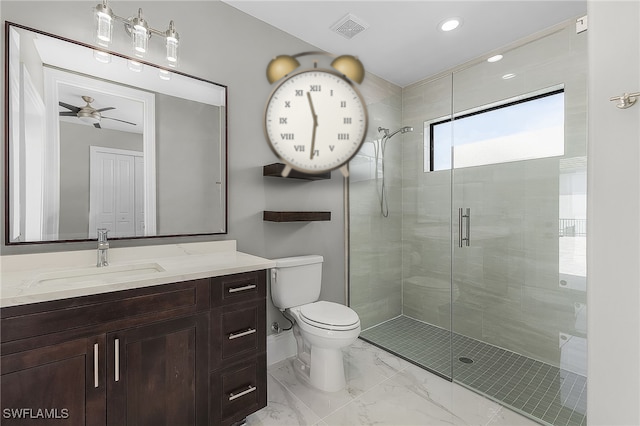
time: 11:31
